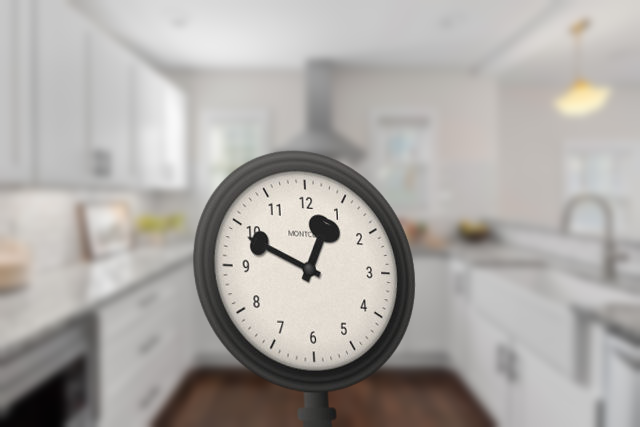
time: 12:49
